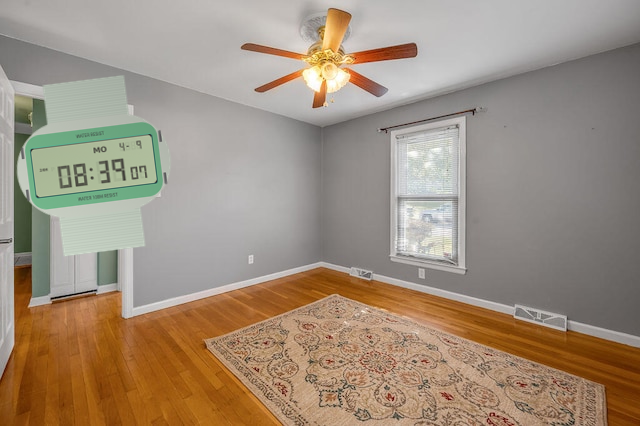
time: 8:39:07
